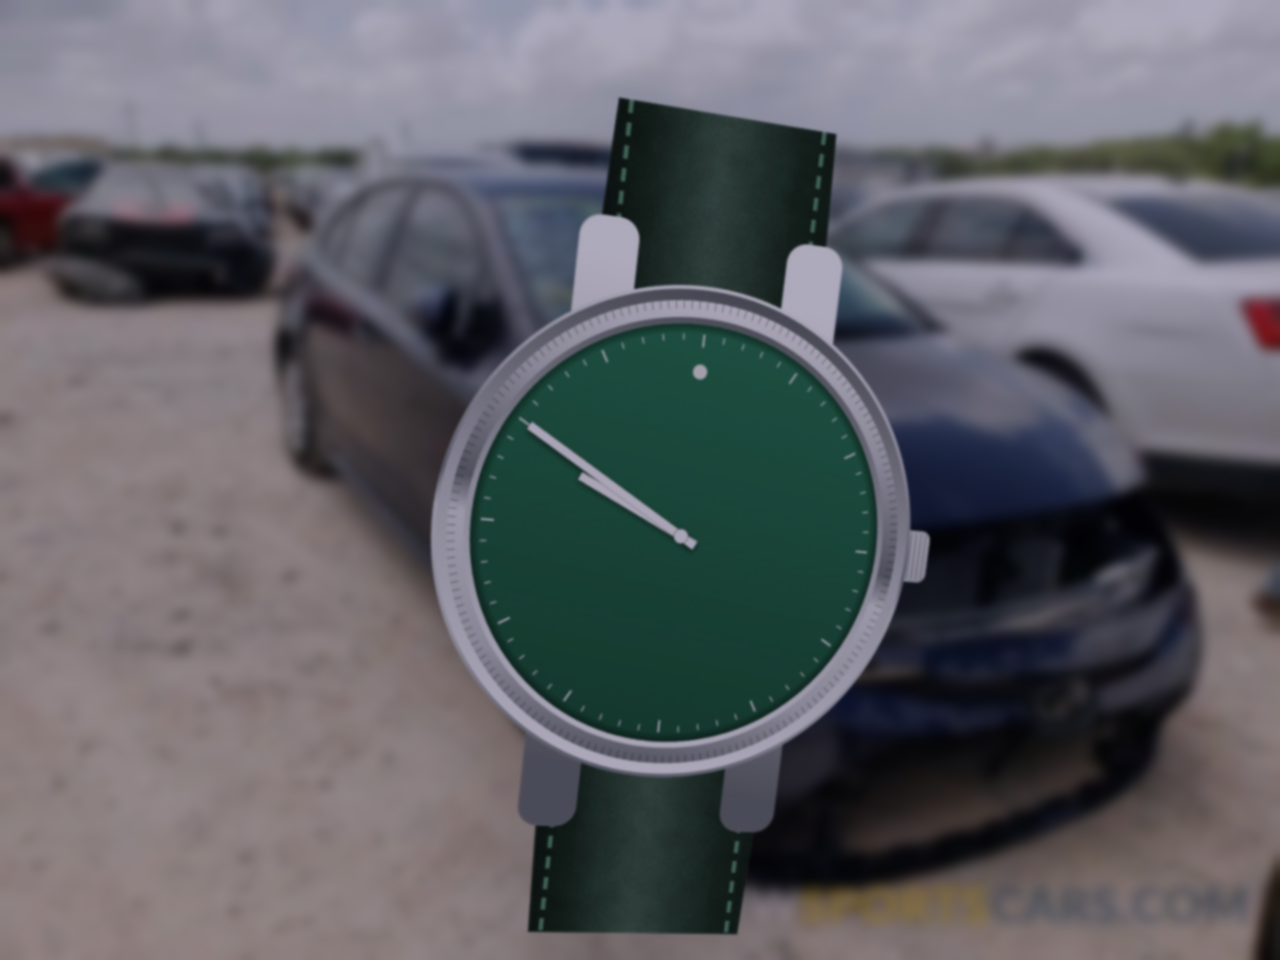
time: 9:50
